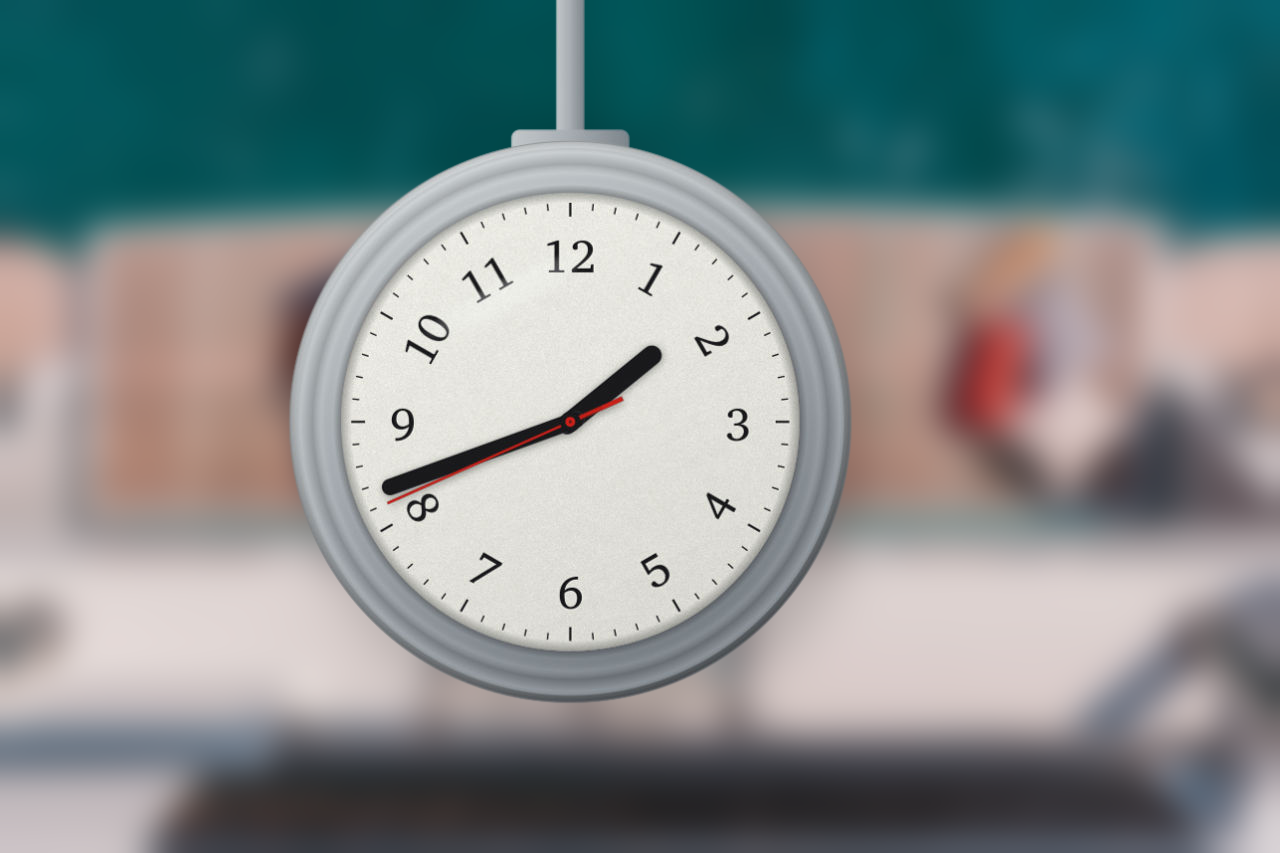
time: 1:41:41
